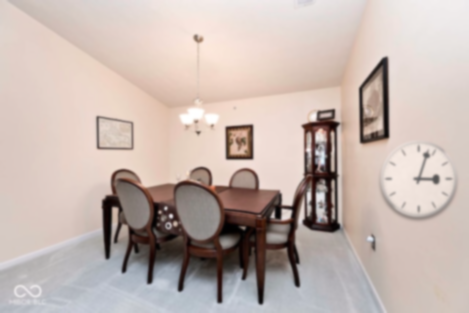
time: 3:03
